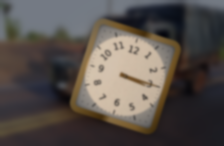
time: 3:15
